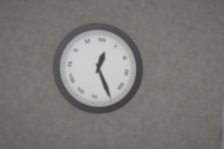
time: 12:25
